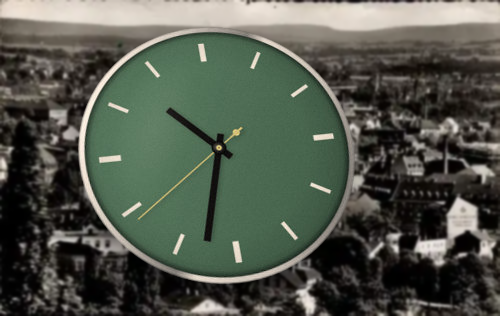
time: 10:32:39
